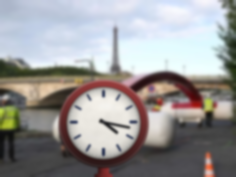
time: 4:17
